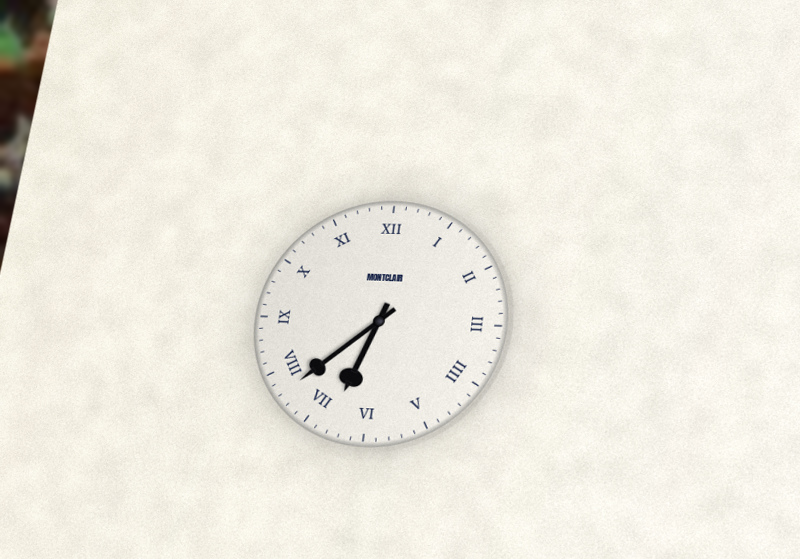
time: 6:38
